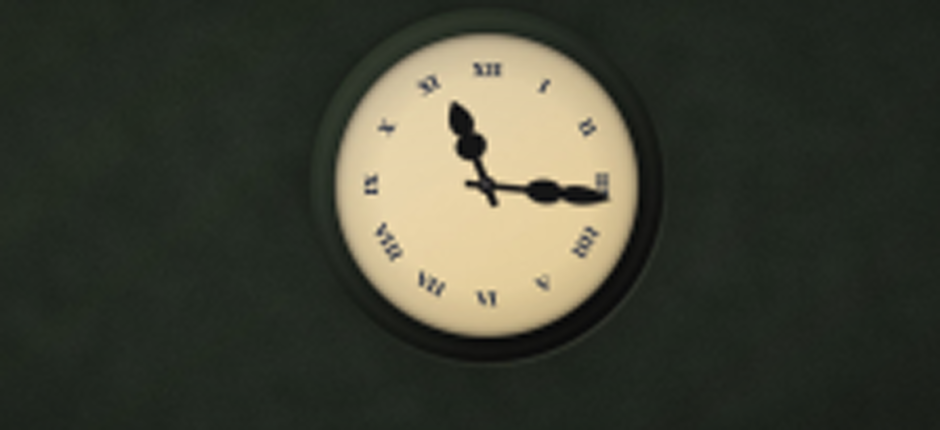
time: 11:16
